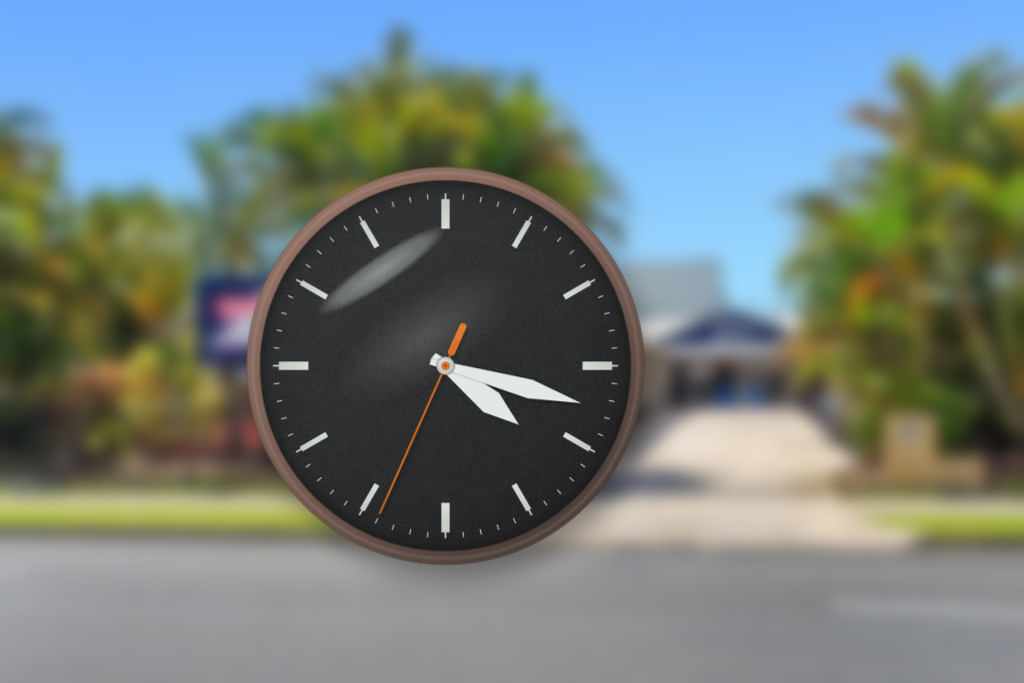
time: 4:17:34
